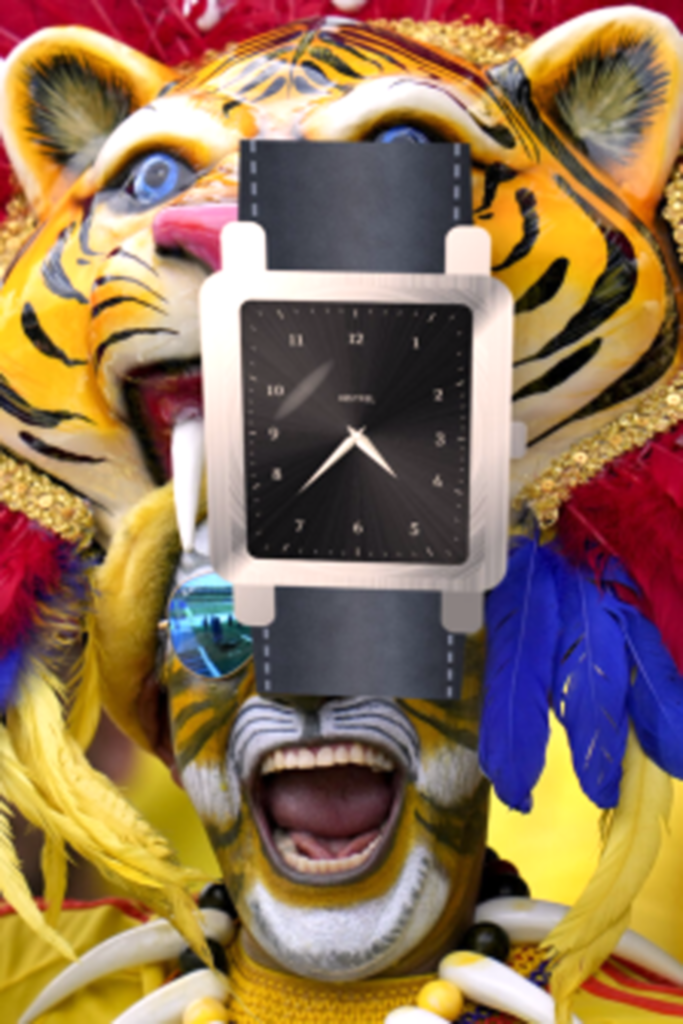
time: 4:37
